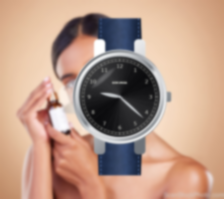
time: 9:22
